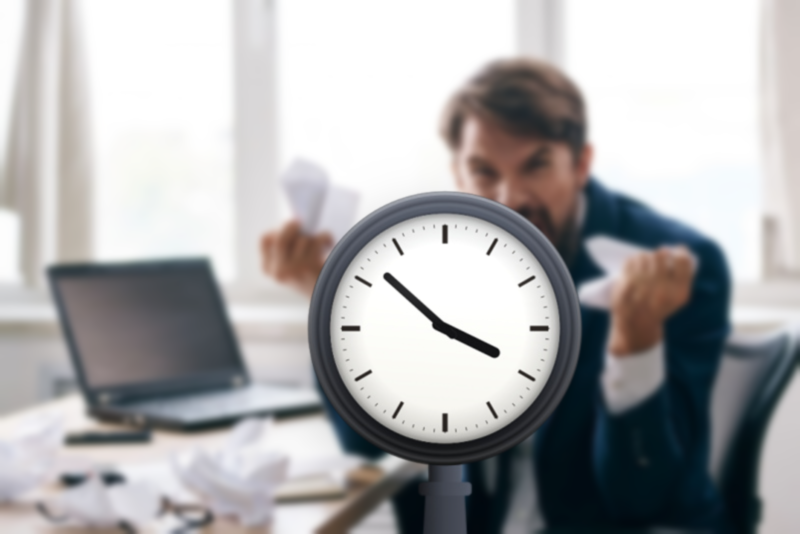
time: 3:52
